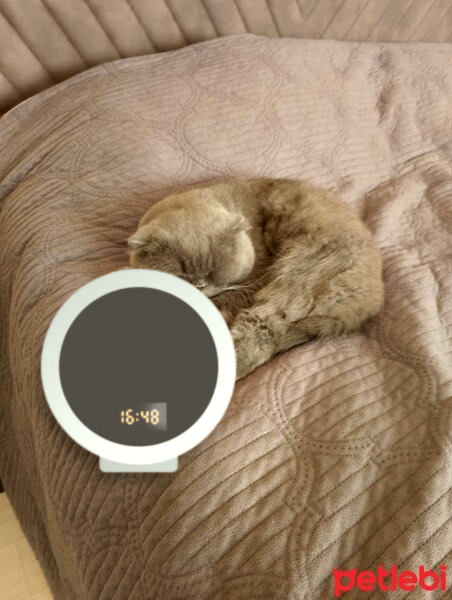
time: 16:48
